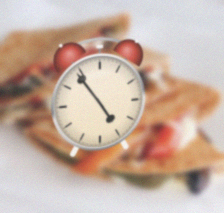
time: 4:54
